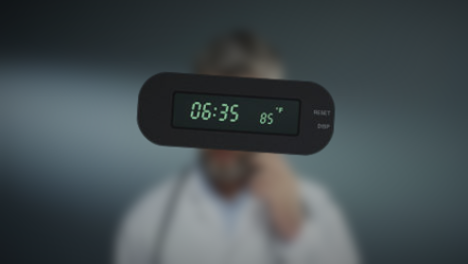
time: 6:35
